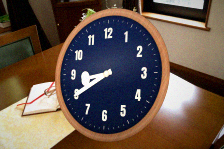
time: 8:40
